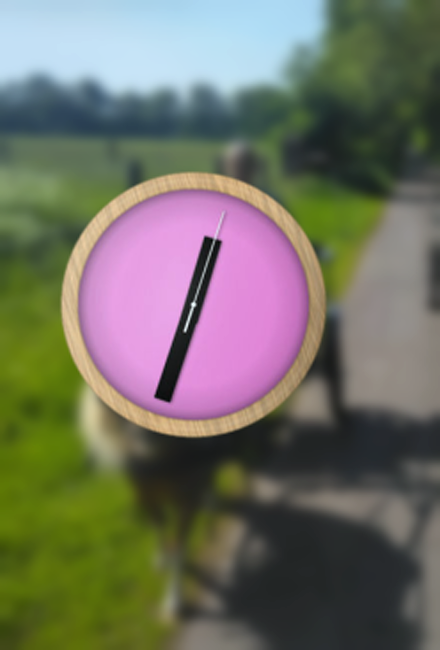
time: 12:33:03
